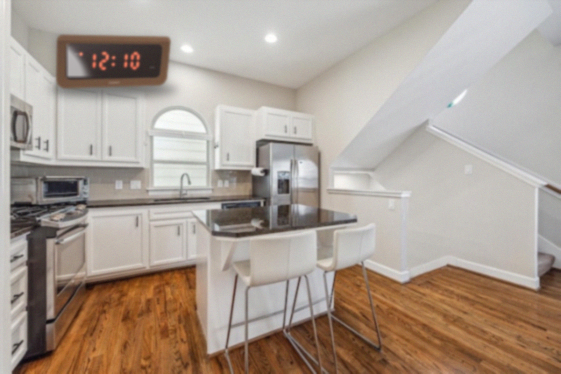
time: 12:10
